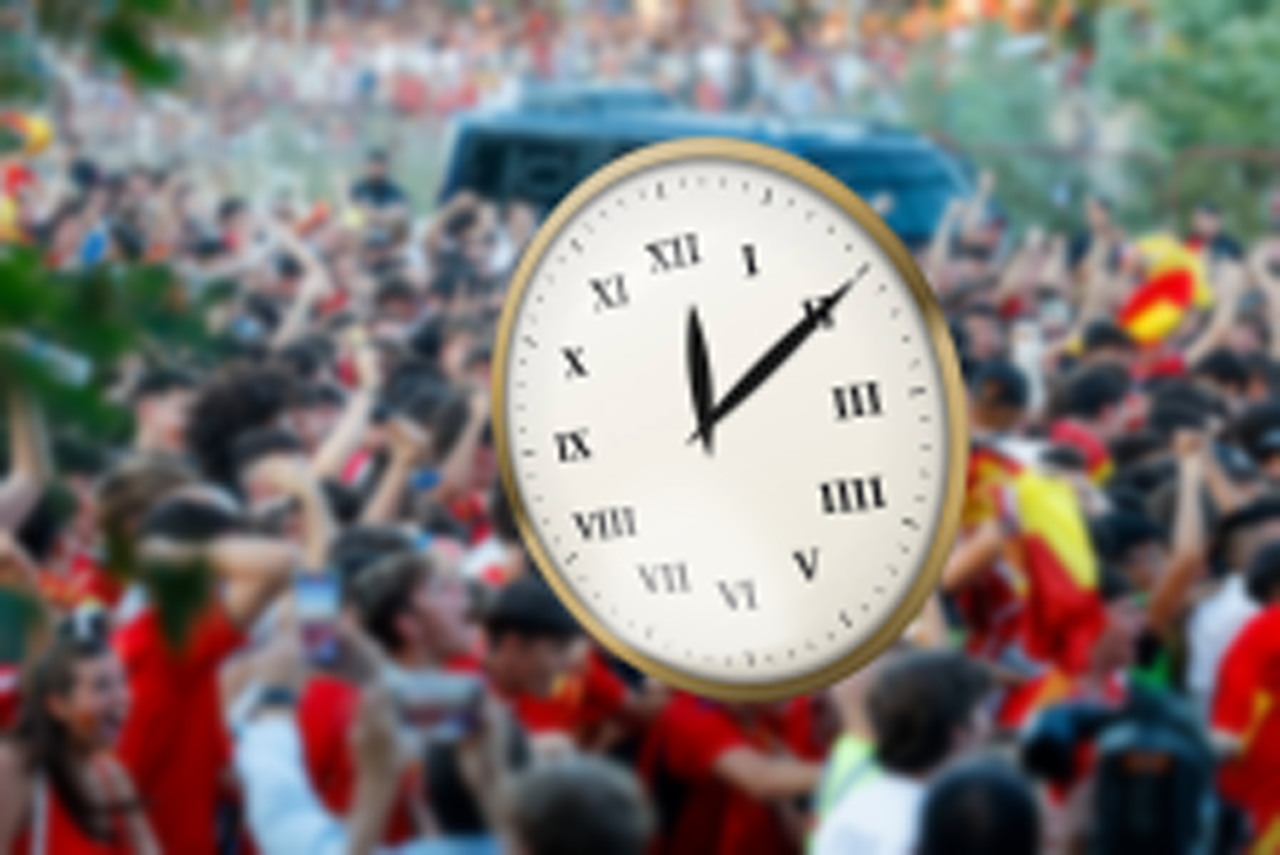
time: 12:10
